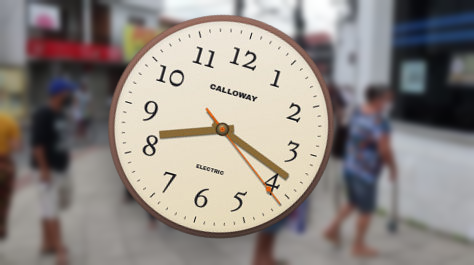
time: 8:18:21
